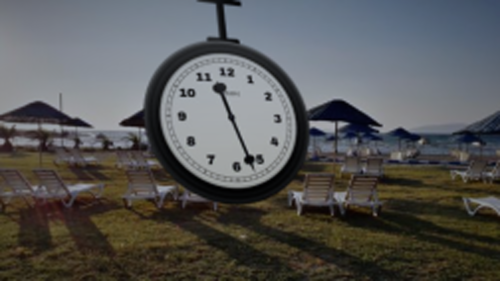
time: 11:27
